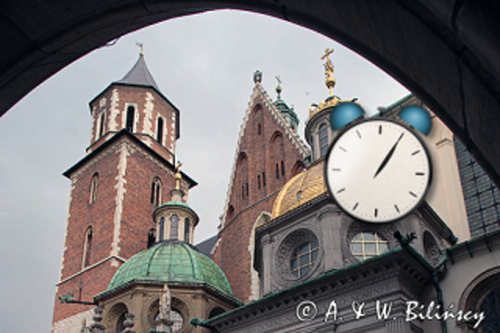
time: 1:05
